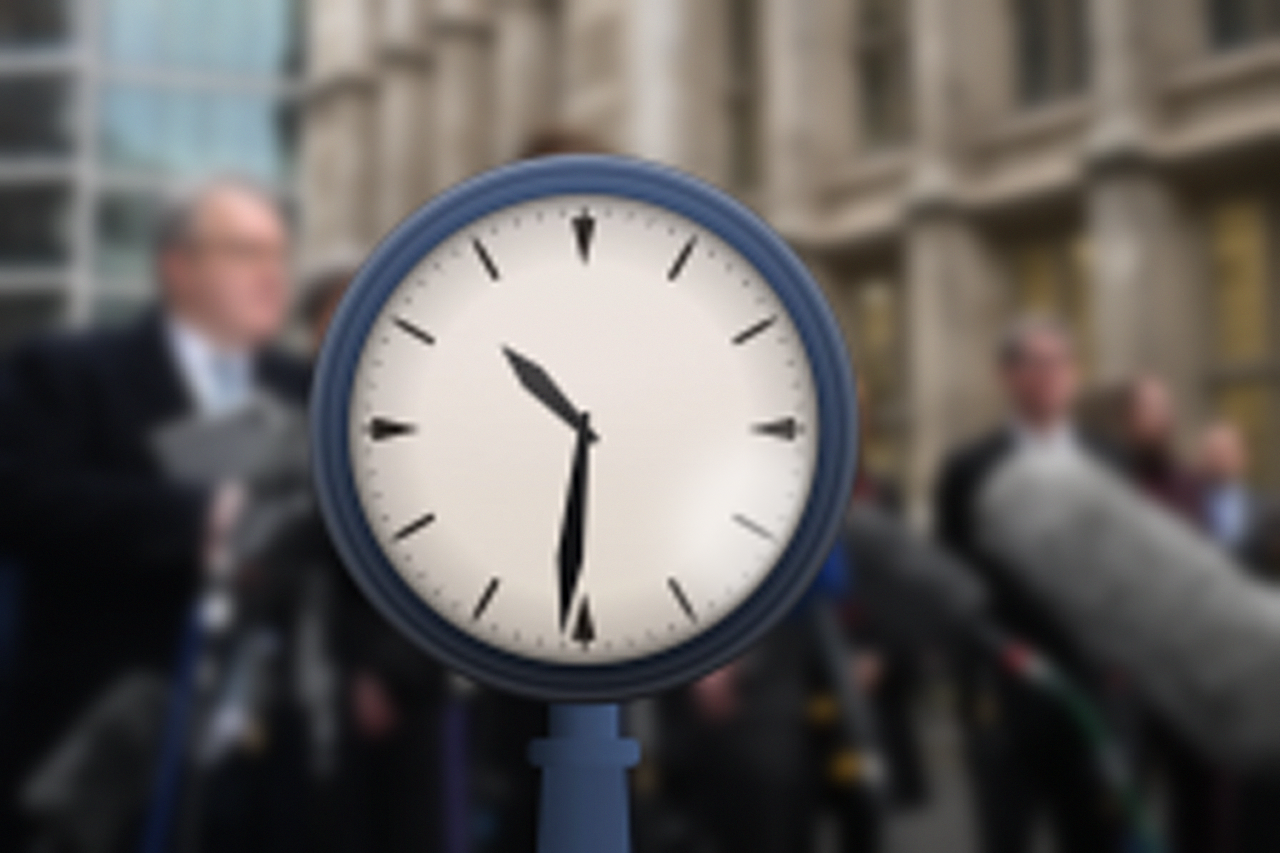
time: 10:31
